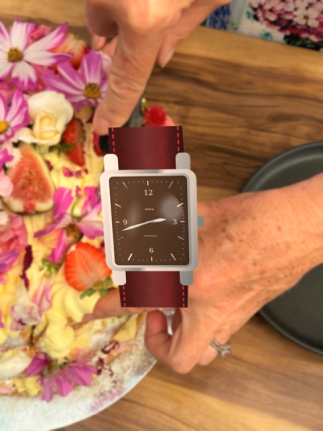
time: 2:42
